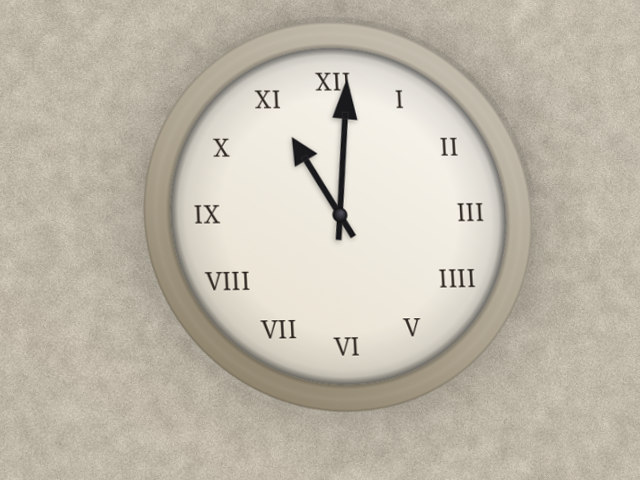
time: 11:01
